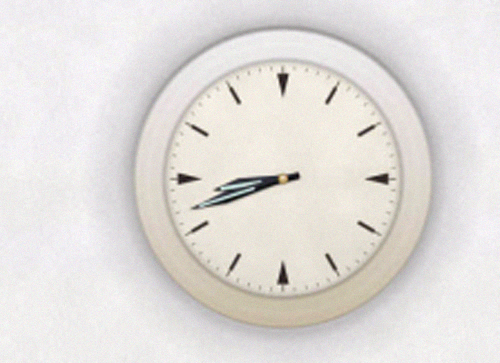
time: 8:42
